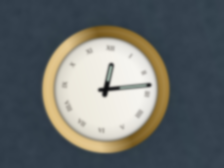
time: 12:13
